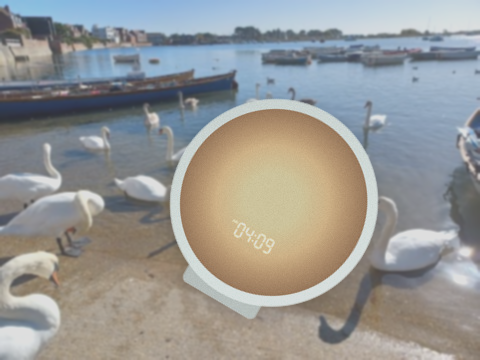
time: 4:09
